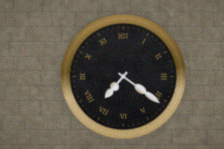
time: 7:21
